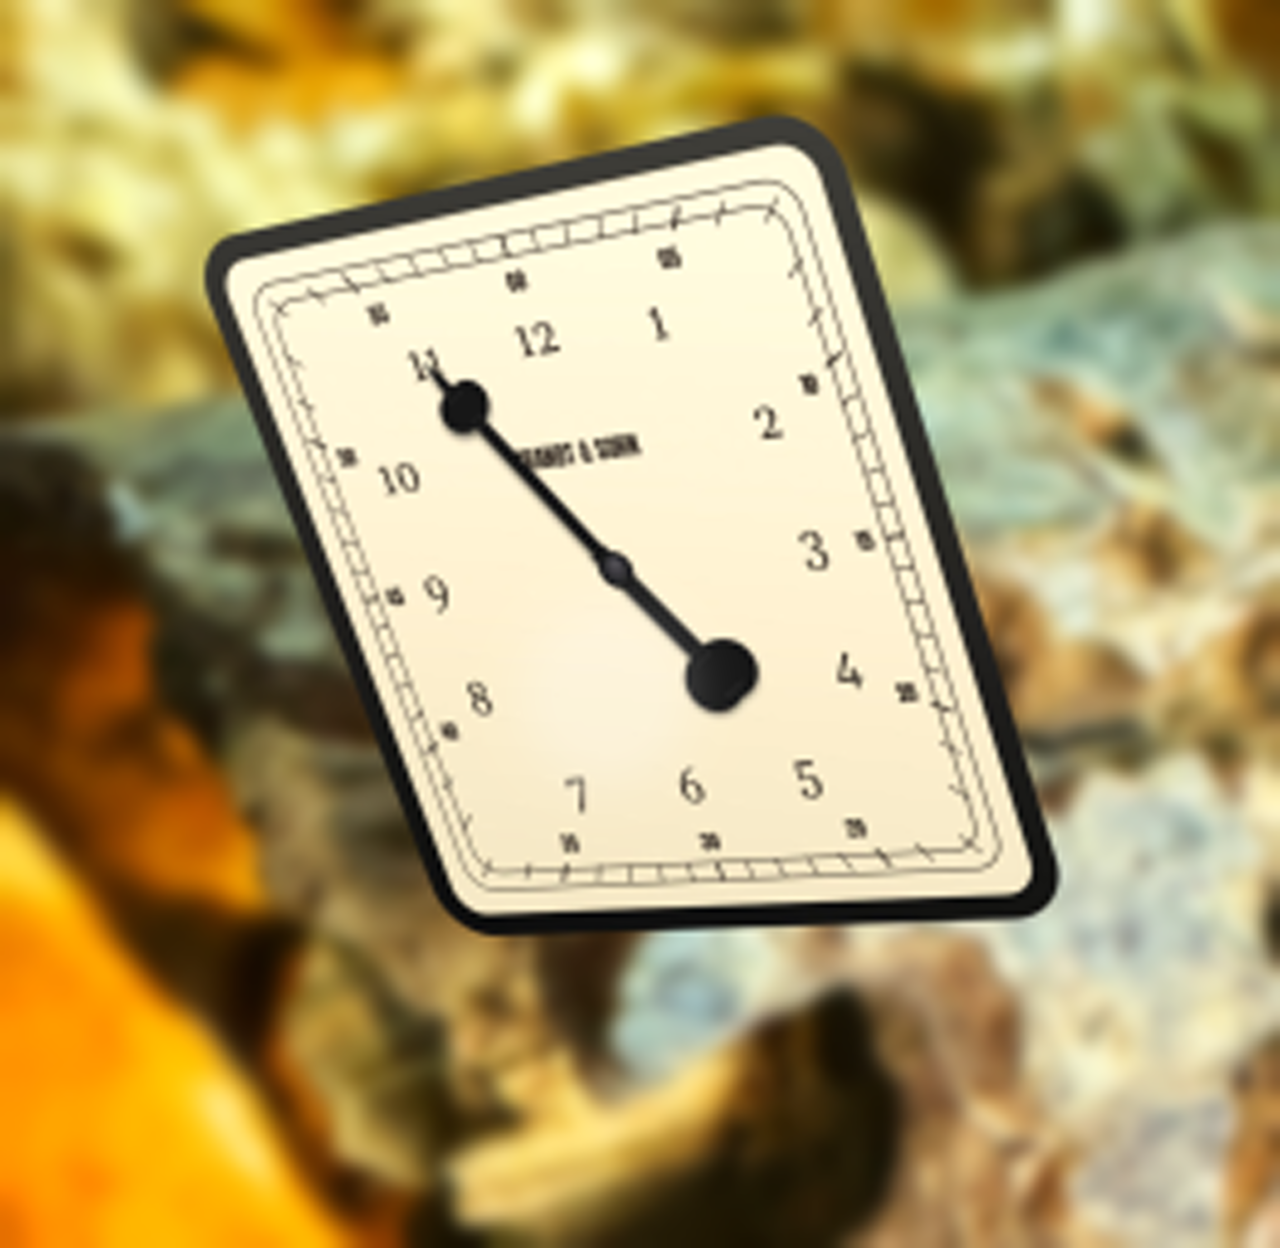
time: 4:55
